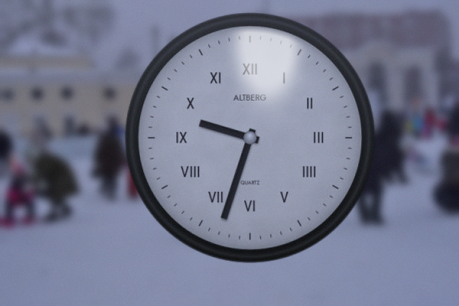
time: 9:33
